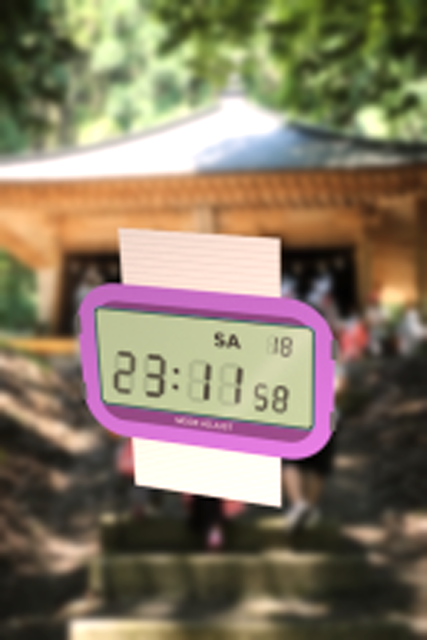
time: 23:11:58
